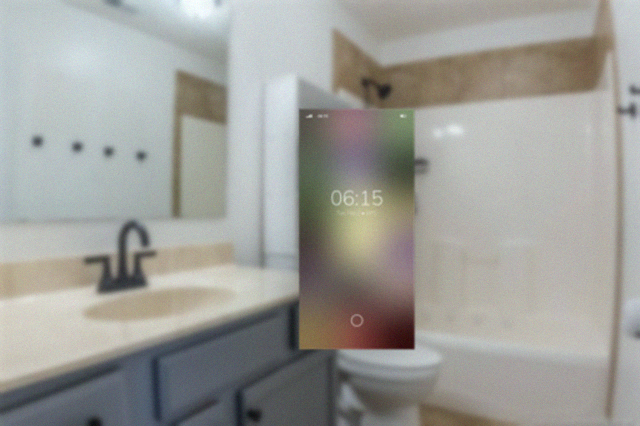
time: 6:15
